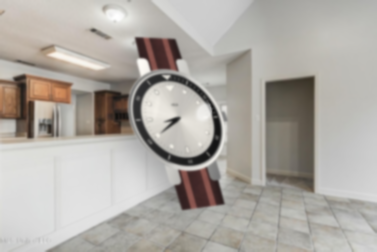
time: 8:40
